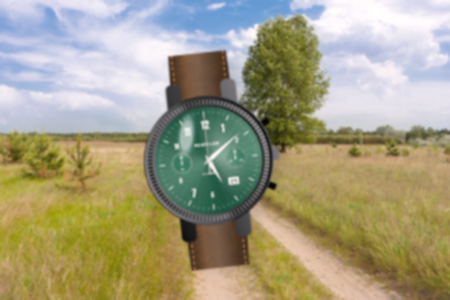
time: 5:09
